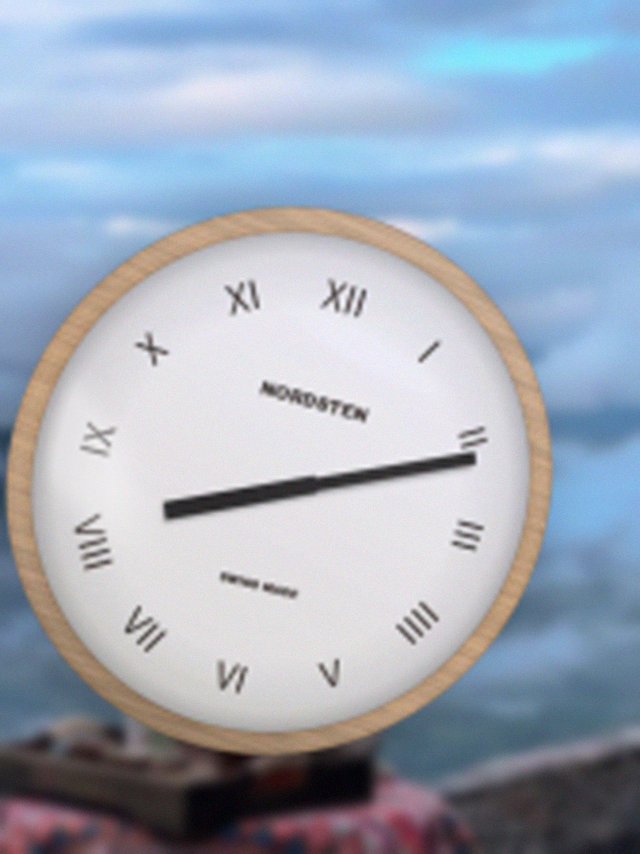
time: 8:11
